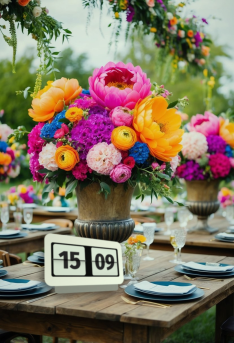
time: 15:09
